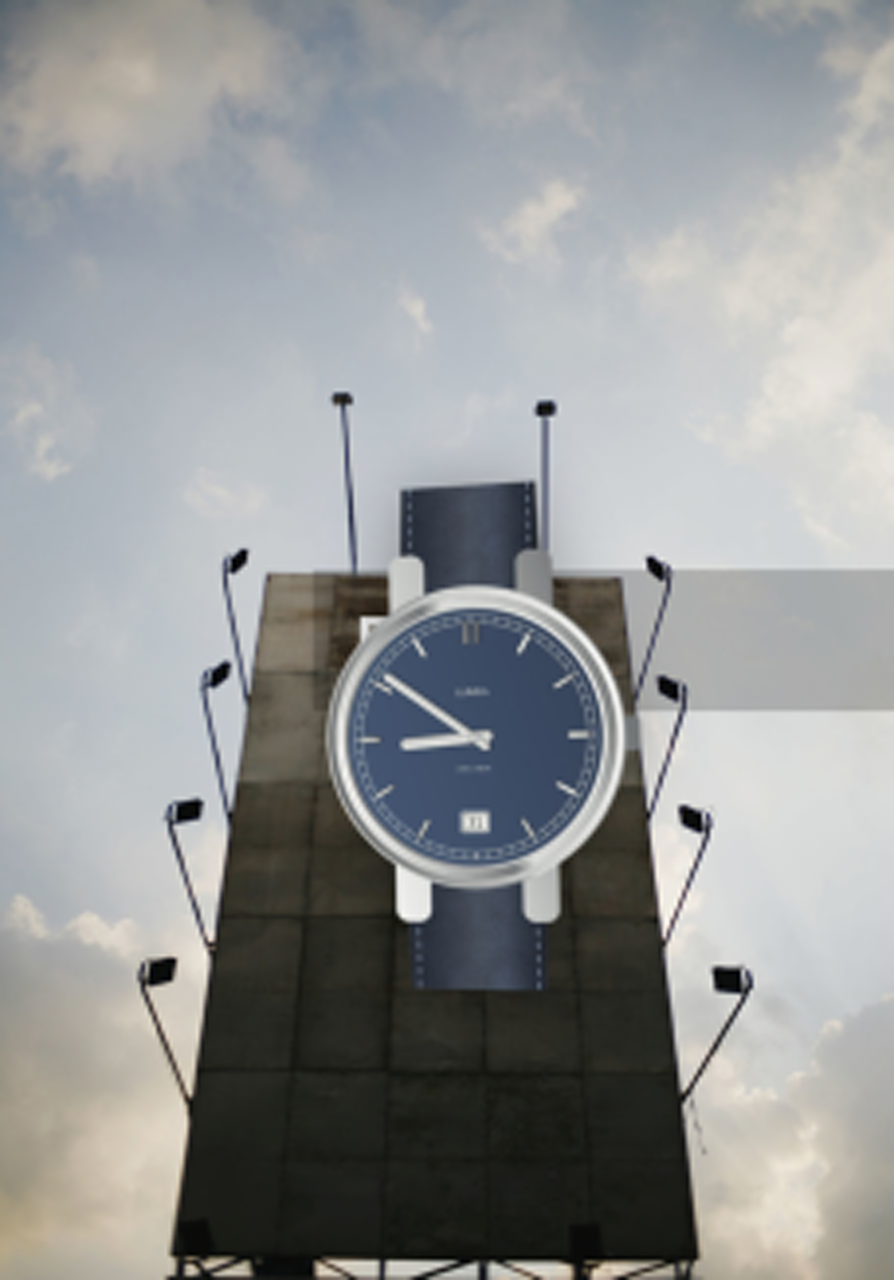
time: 8:51
